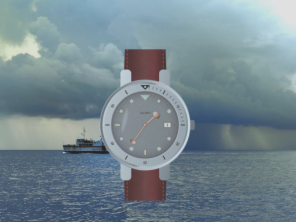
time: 1:36
